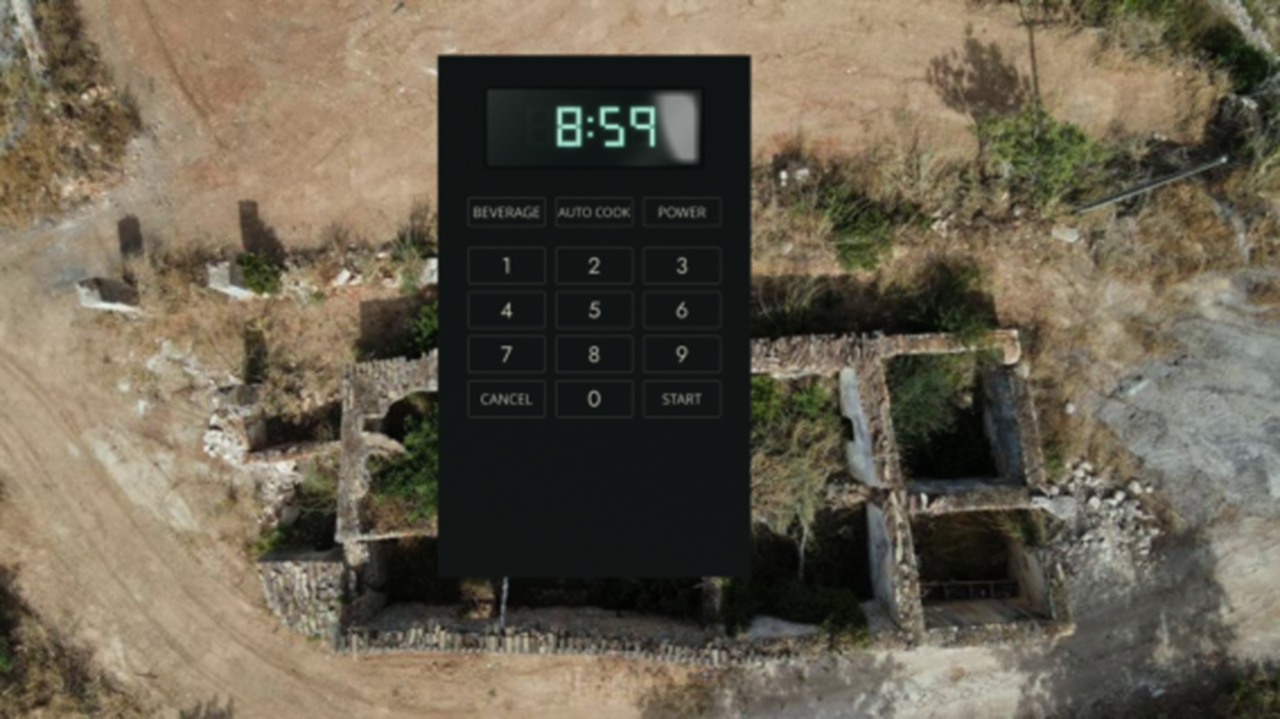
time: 8:59
